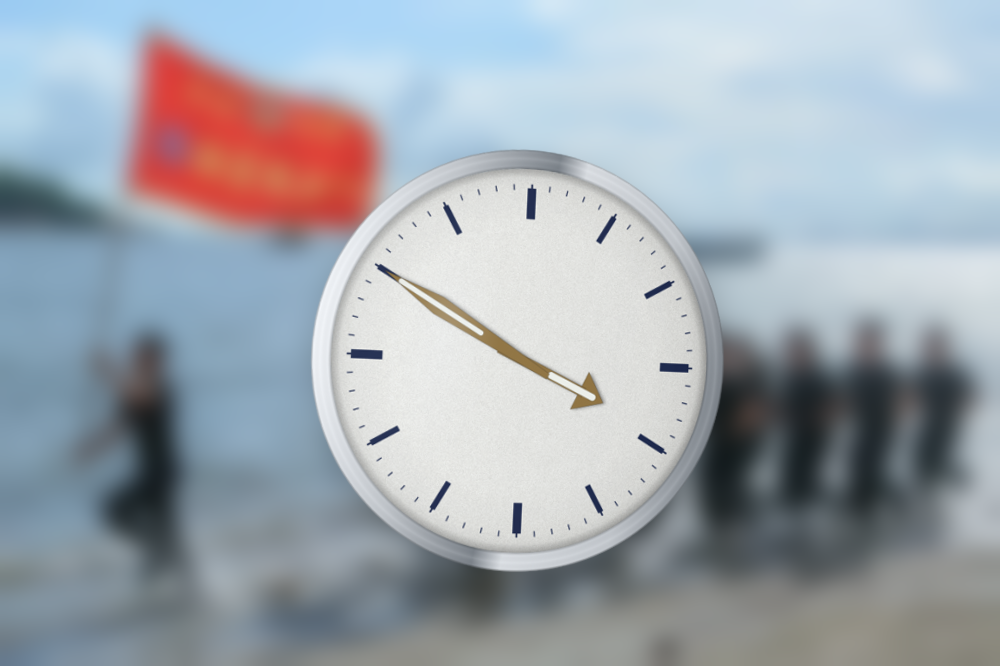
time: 3:50
